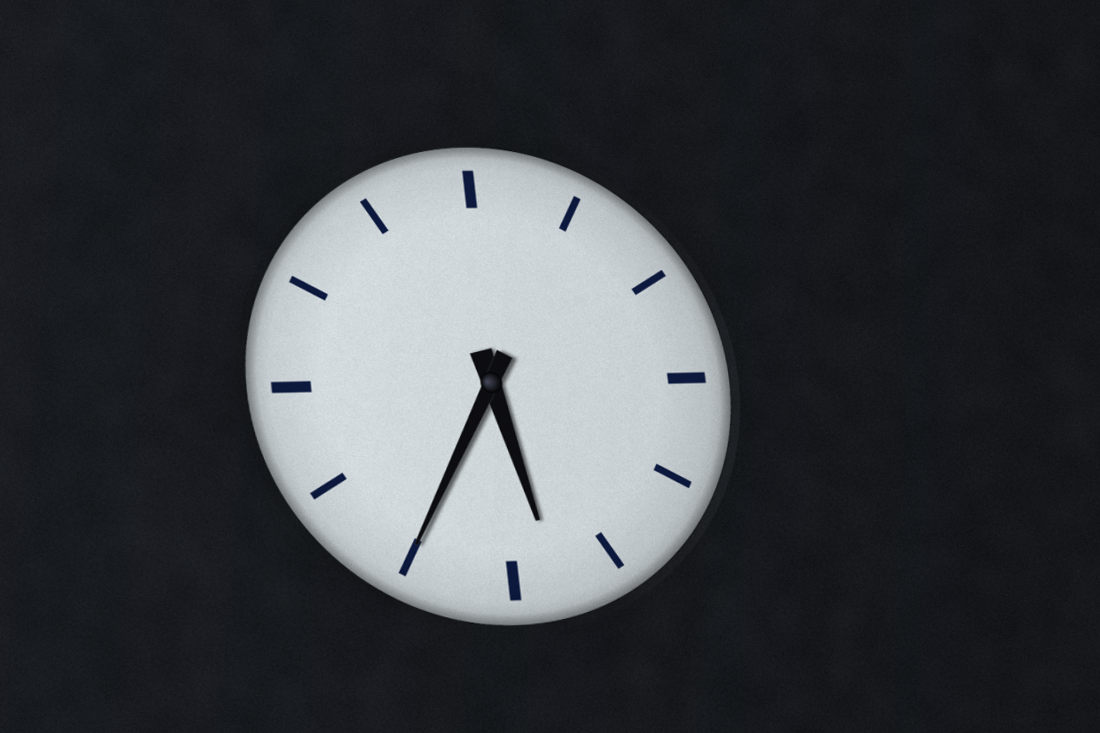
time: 5:35
